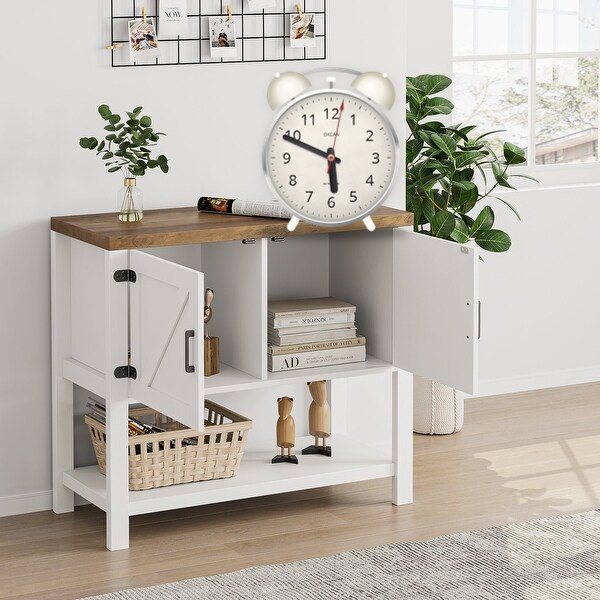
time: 5:49:02
